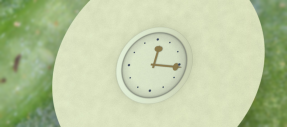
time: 12:16
